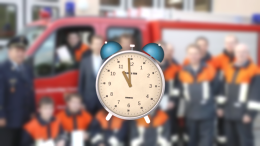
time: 10:59
